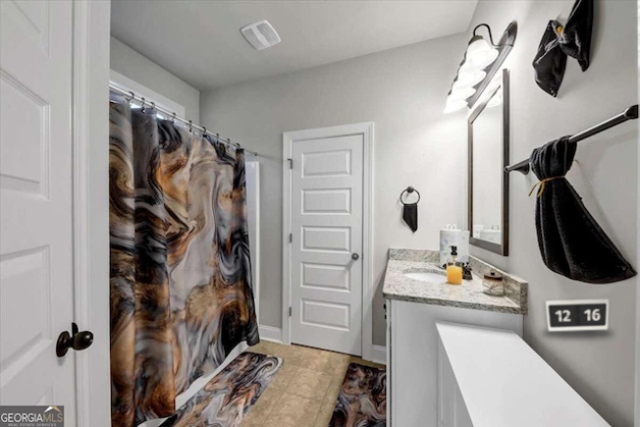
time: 12:16
